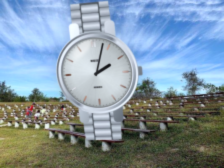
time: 2:03
